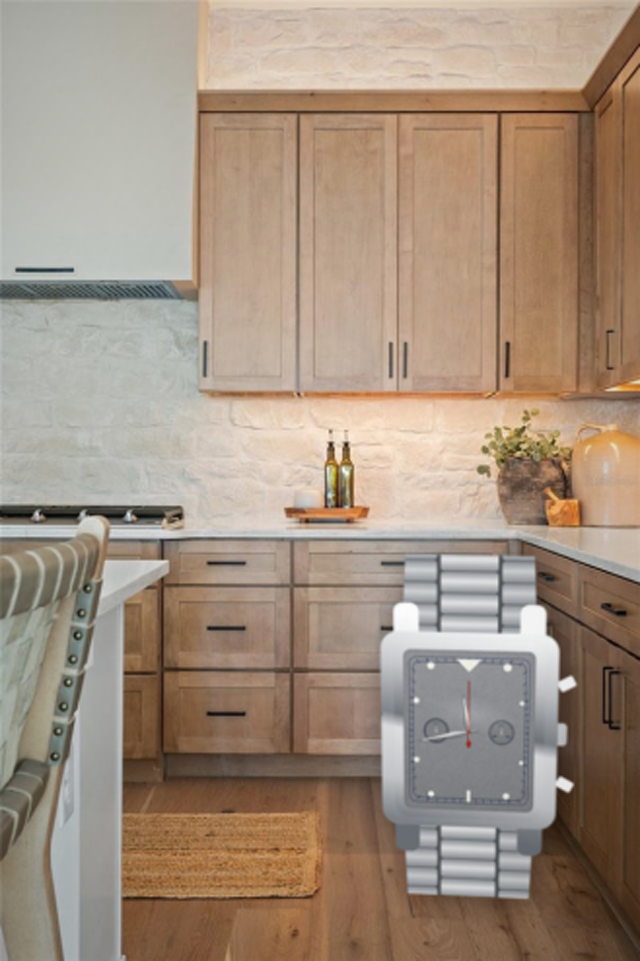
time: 11:43
